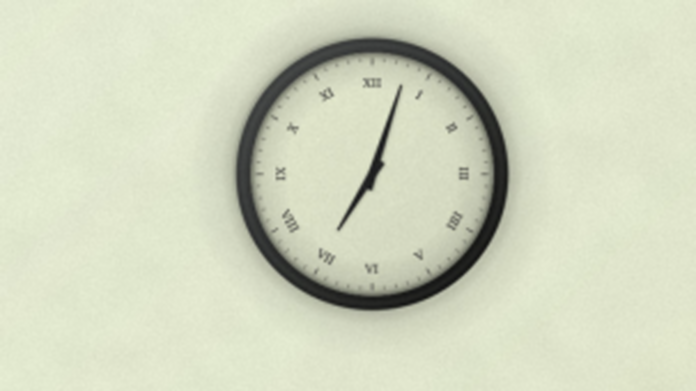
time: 7:03
